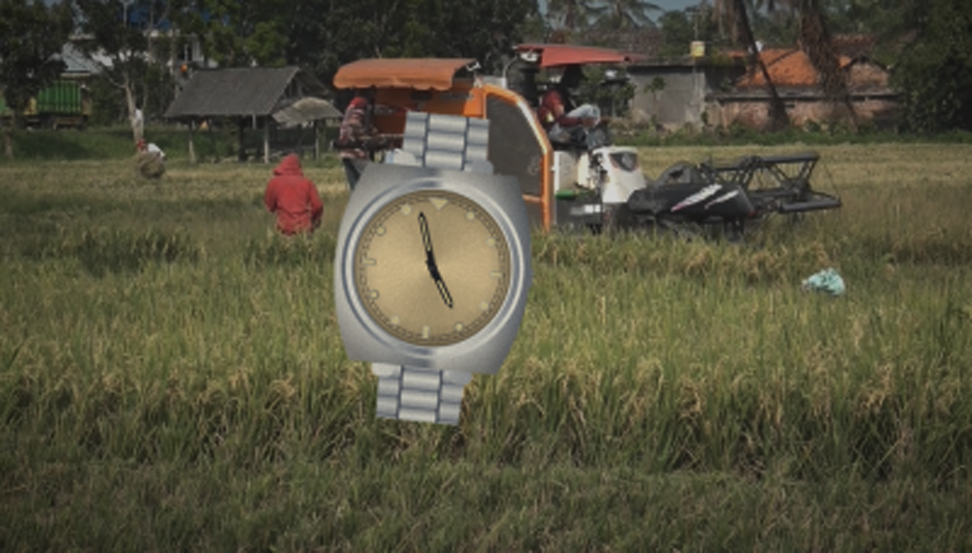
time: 4:57
